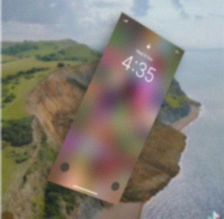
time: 4:35
